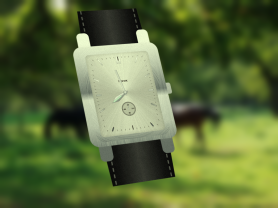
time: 7:58
